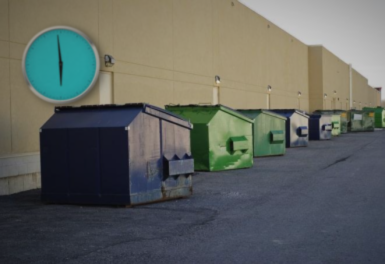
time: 5:59
